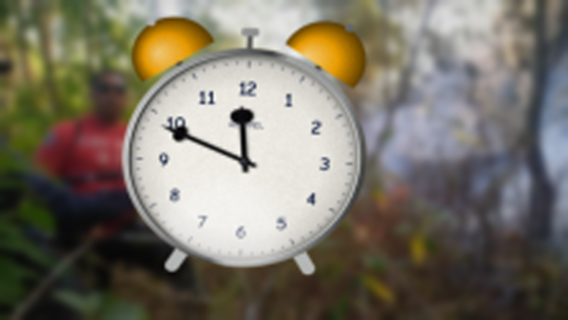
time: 11:49
